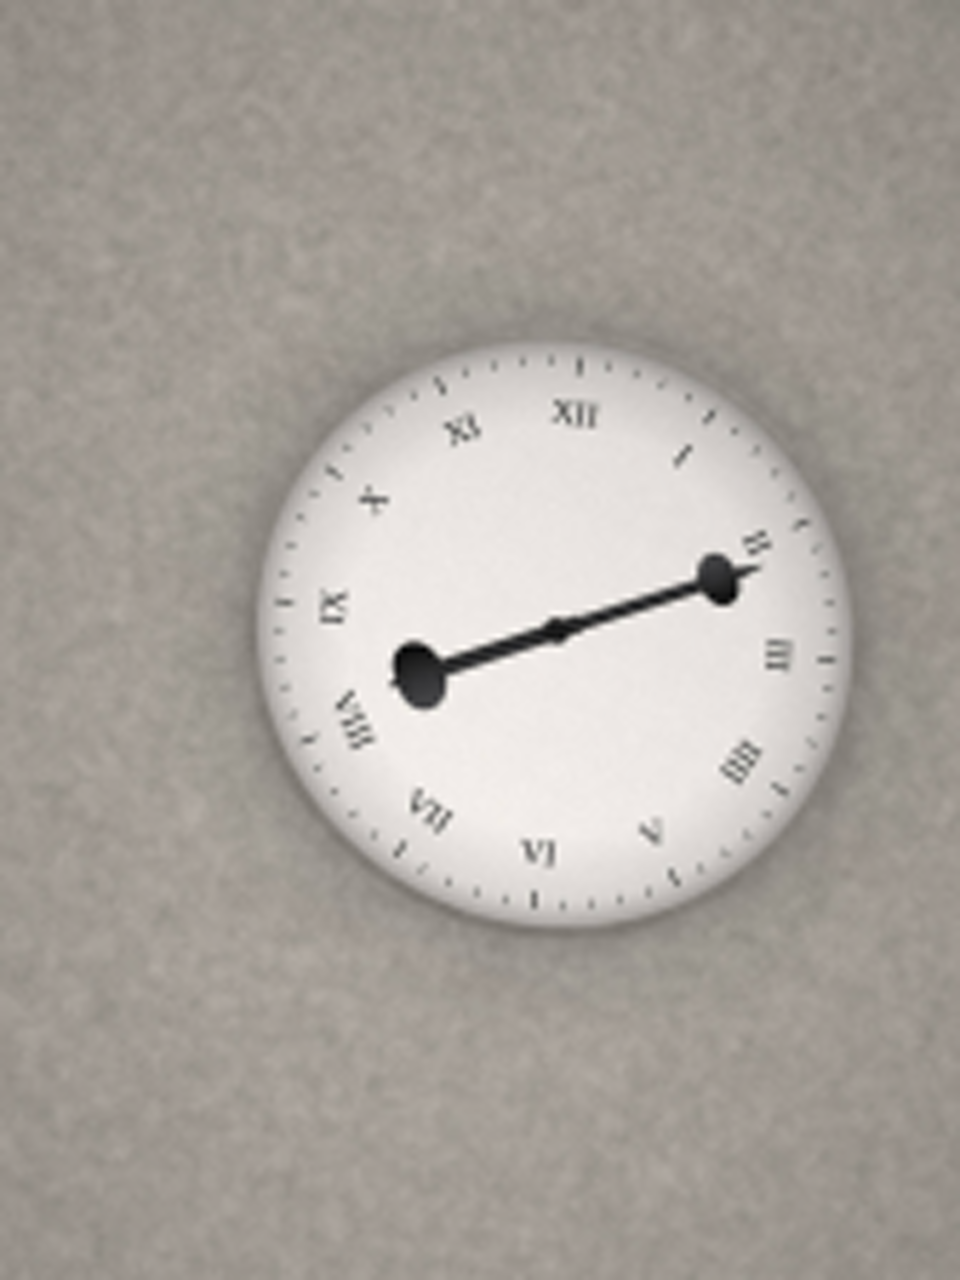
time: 8:11
